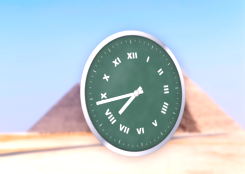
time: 7:44
